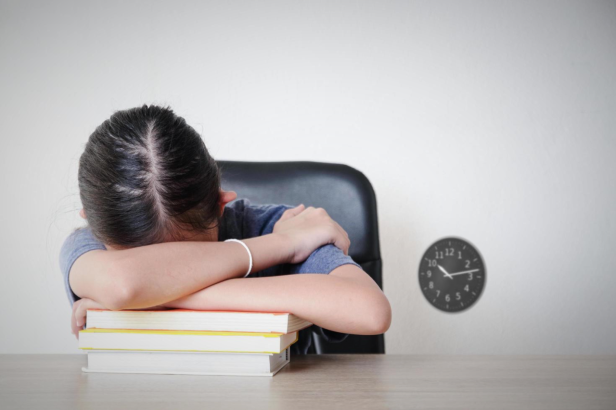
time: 10:13
